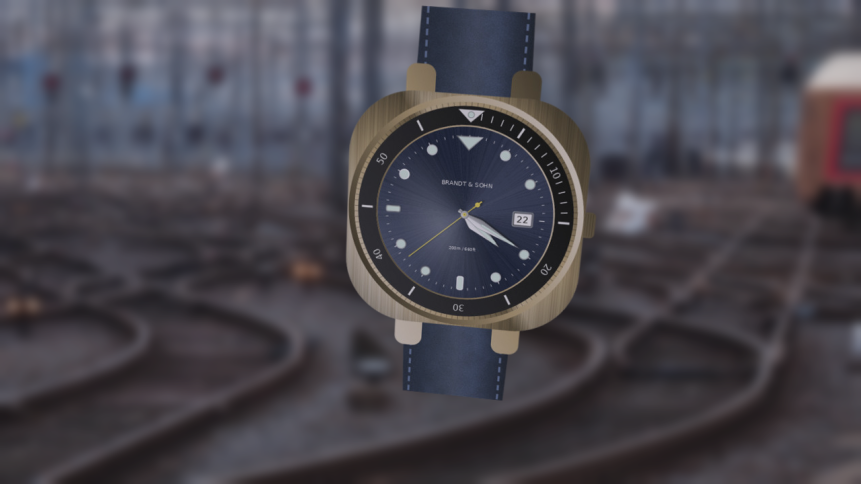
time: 4:19:38
